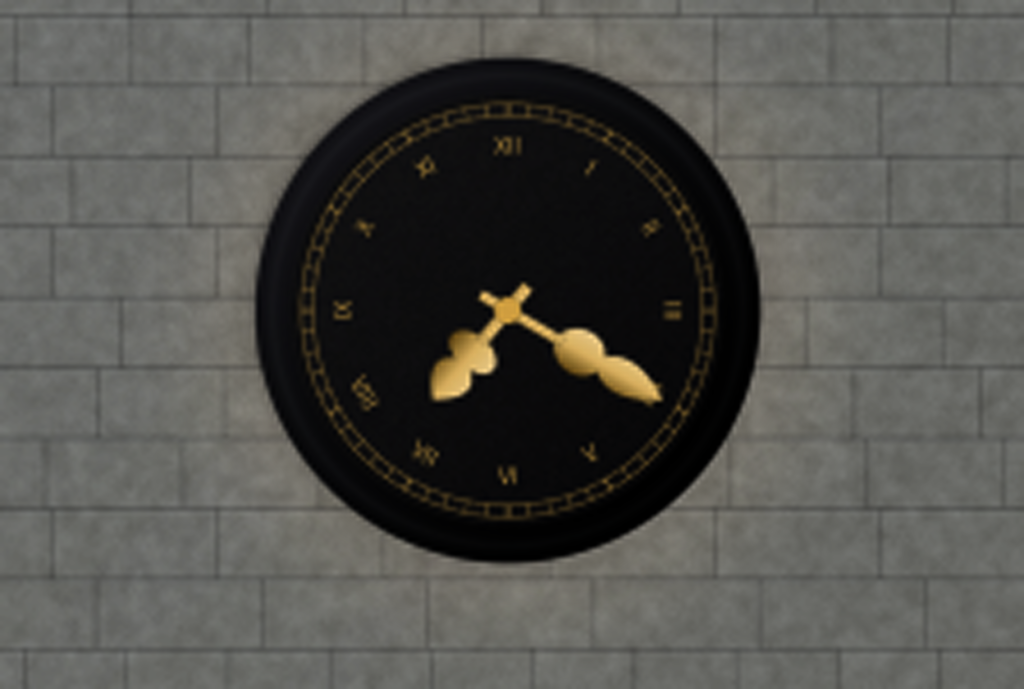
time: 7:20
